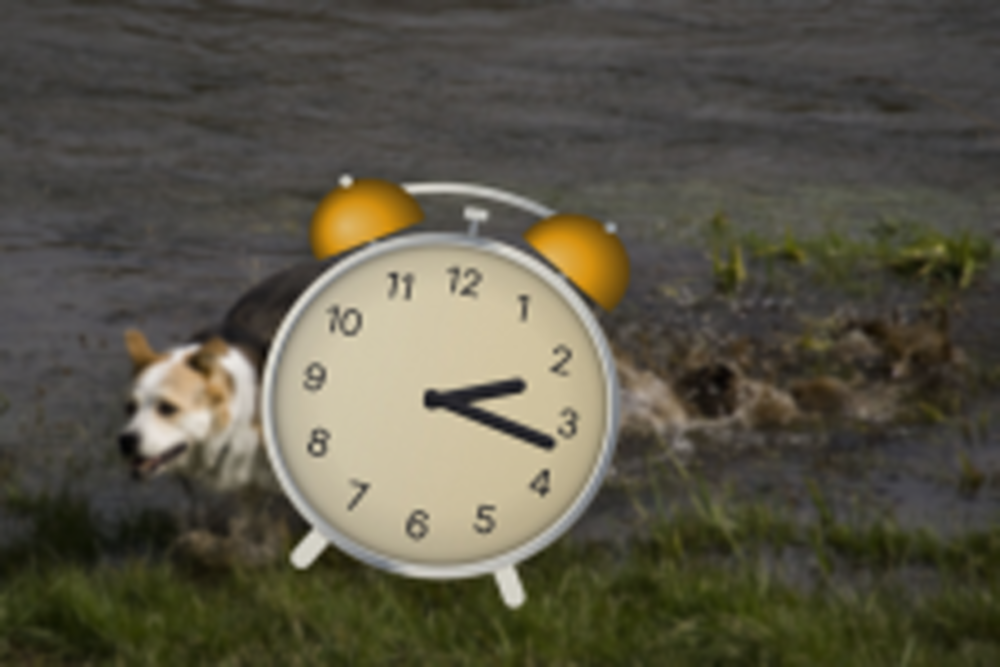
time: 2:17
